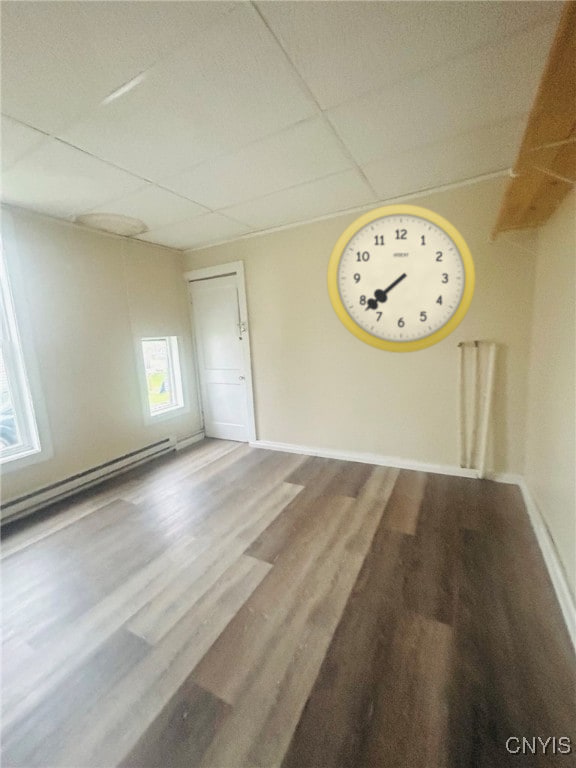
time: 7:38
